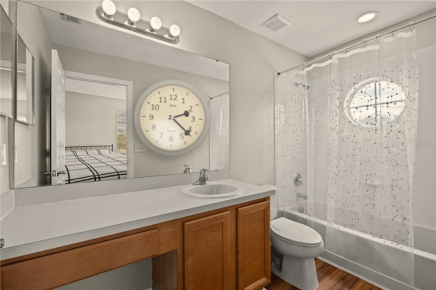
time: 2:22
